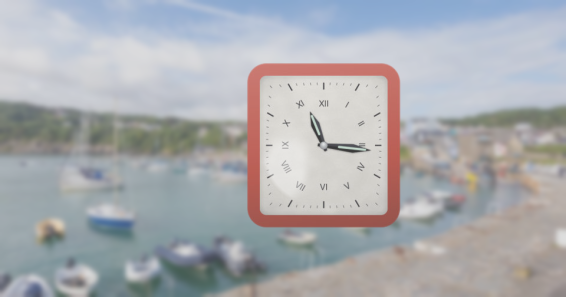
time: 11:16
